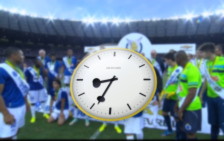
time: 8:34
